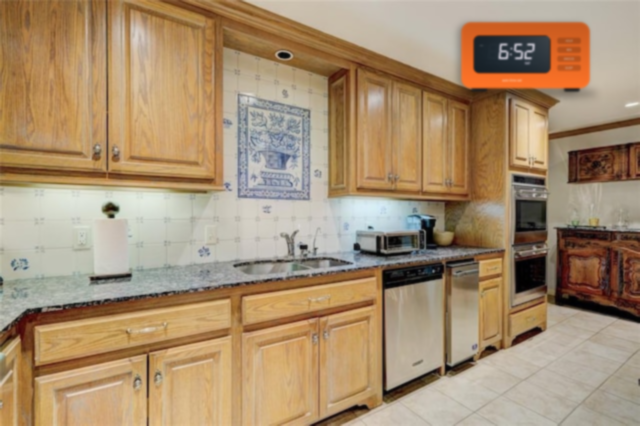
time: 6:52
